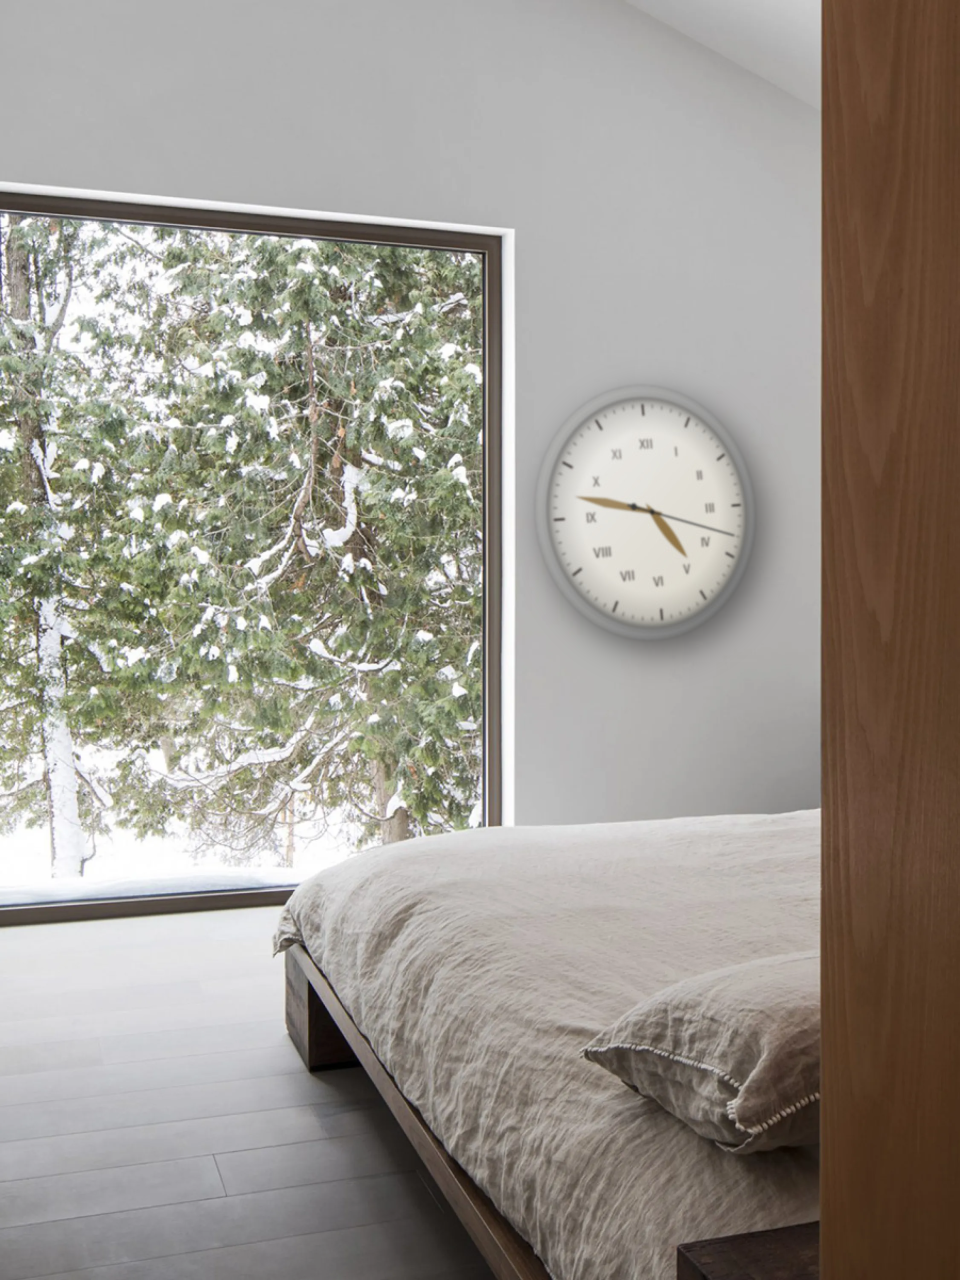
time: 4:47:18
